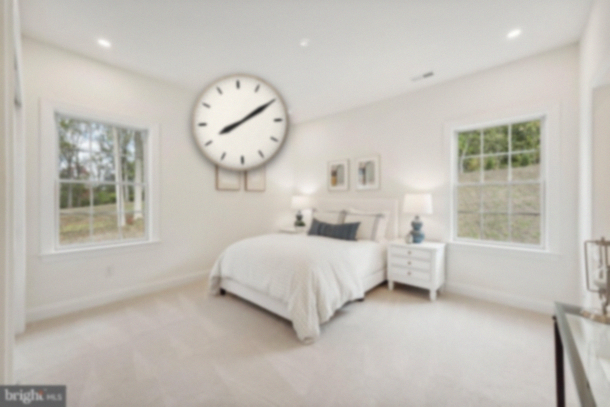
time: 8:10
